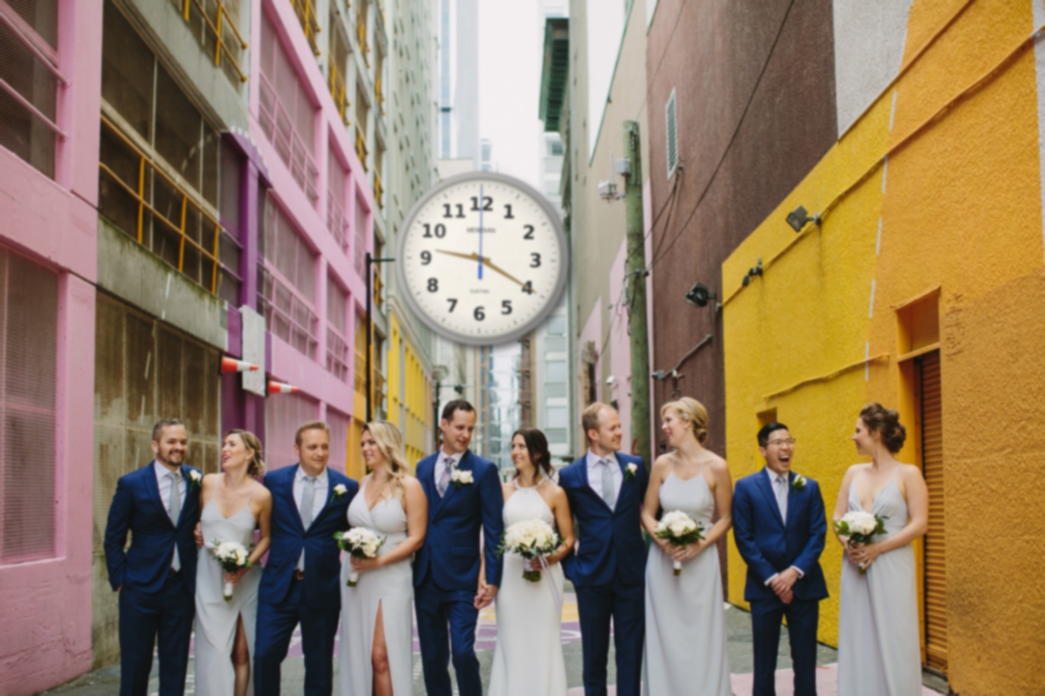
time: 9:20:00
